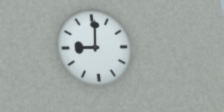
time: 9:01
